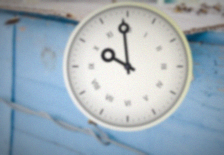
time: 9:59
